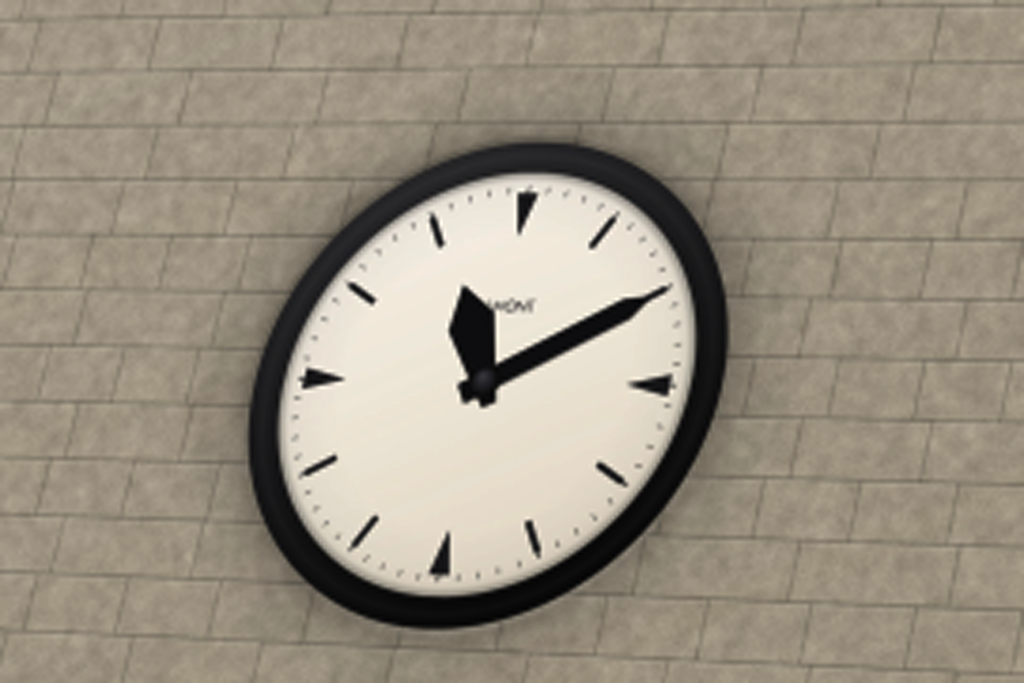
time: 11:10
